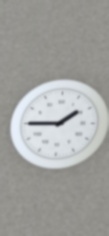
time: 1:45
